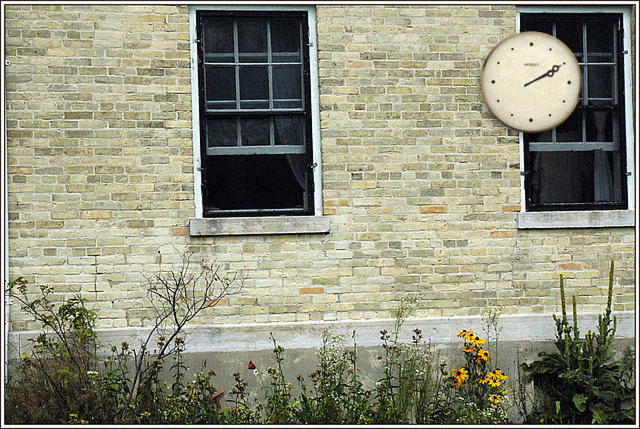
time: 2:10
